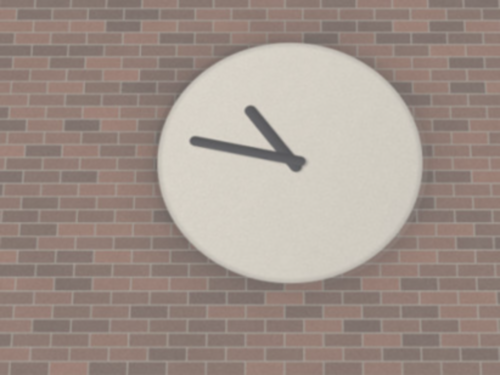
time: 10:47
